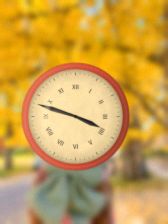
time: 3:48
